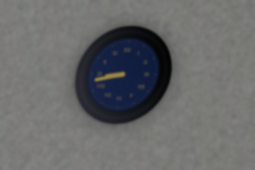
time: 8:43
